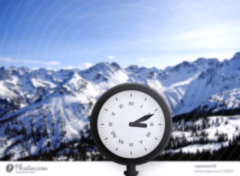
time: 3:11
